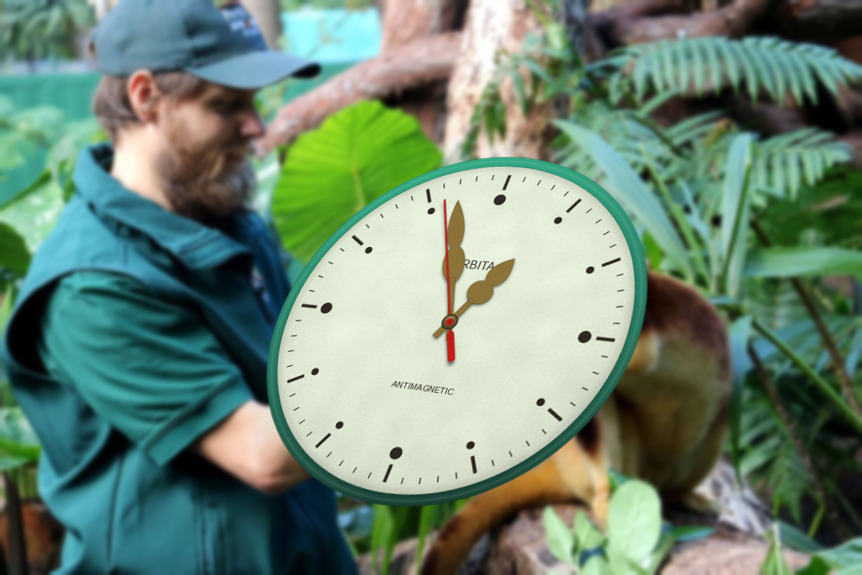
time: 12:56:56
